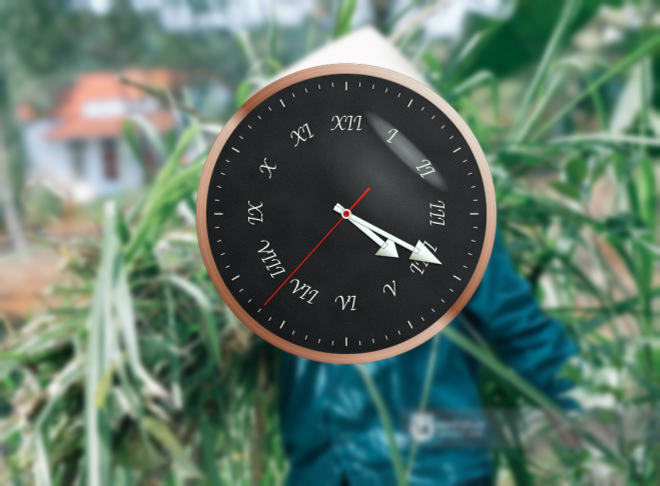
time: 4:19:37
